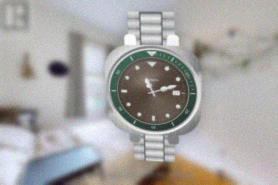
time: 11:12
